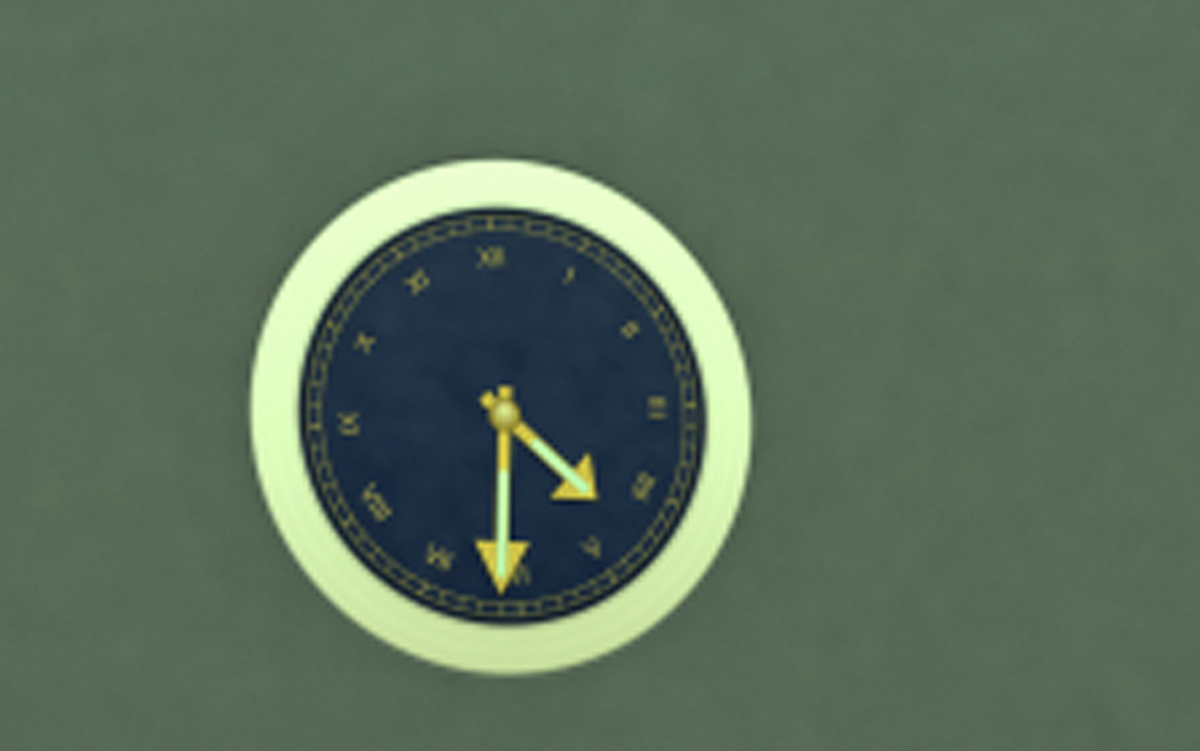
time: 4:31
